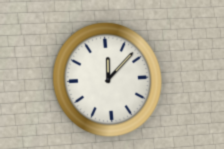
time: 12:08
